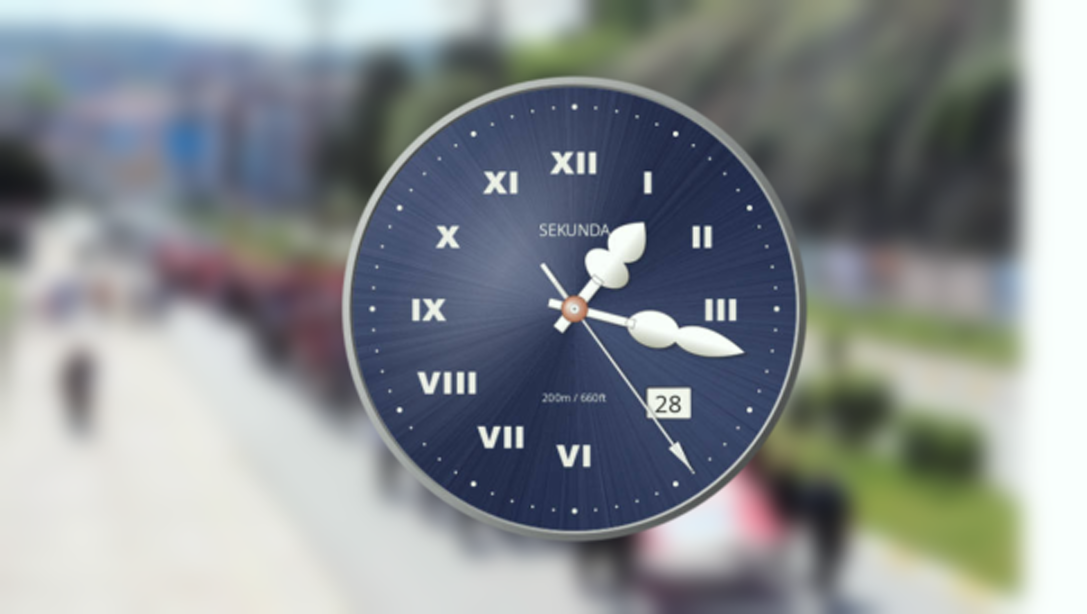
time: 1:17:24
